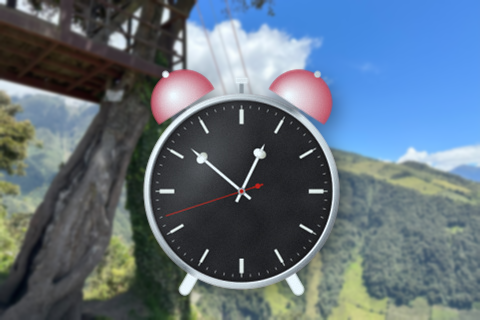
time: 12:51:42
